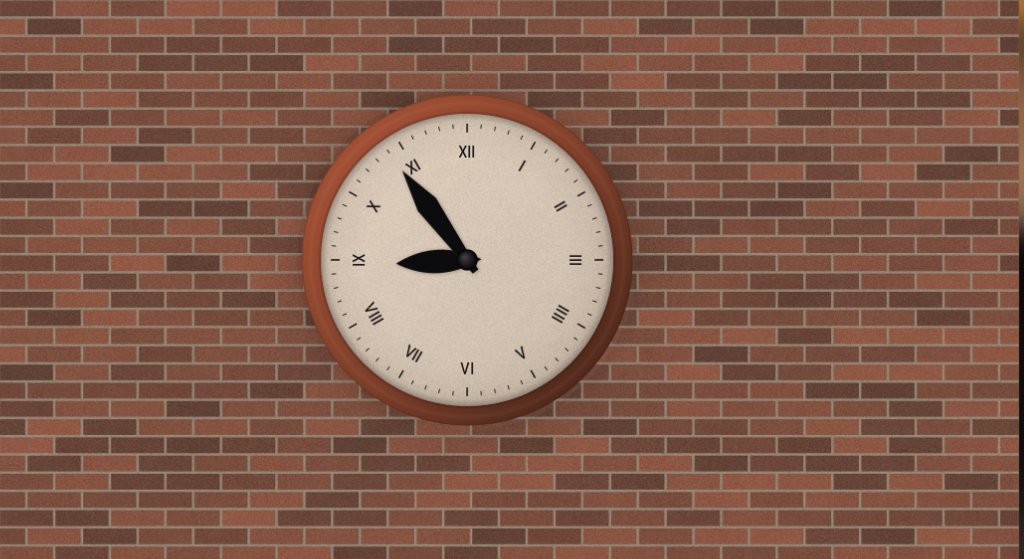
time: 8:54
